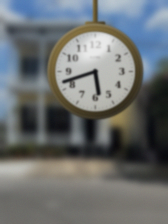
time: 5:42
